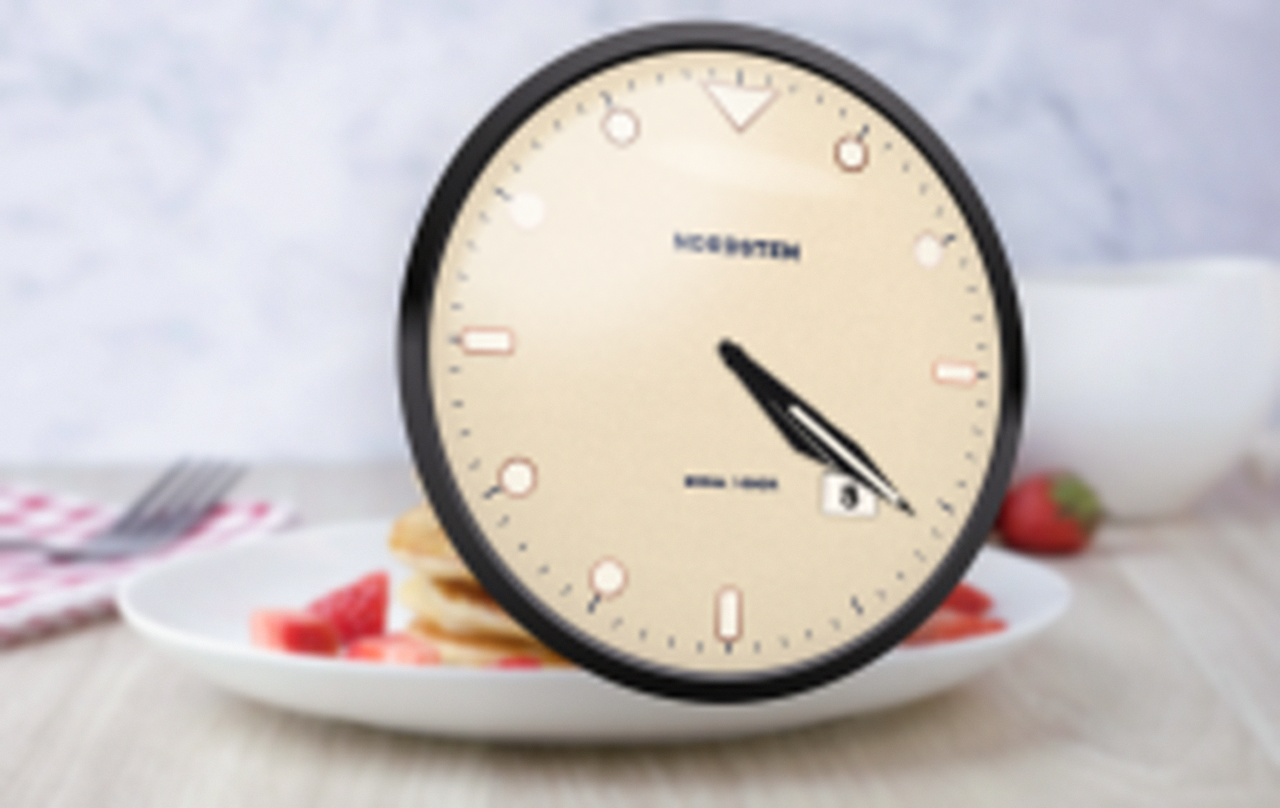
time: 4:21
